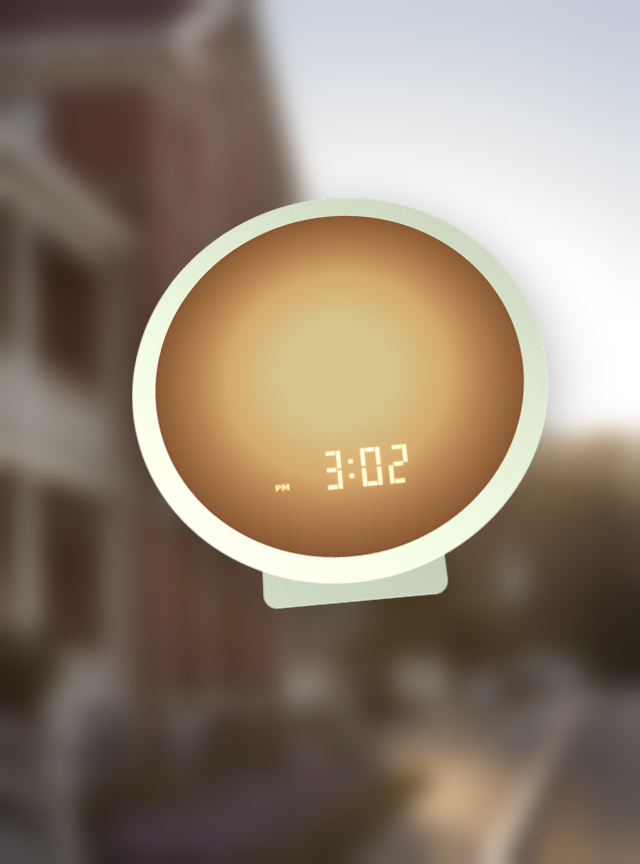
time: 3:02
